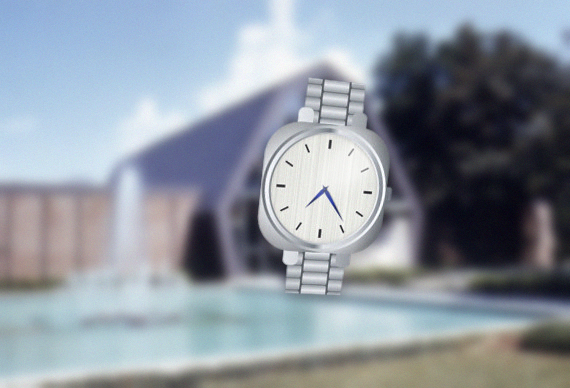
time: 7:24
